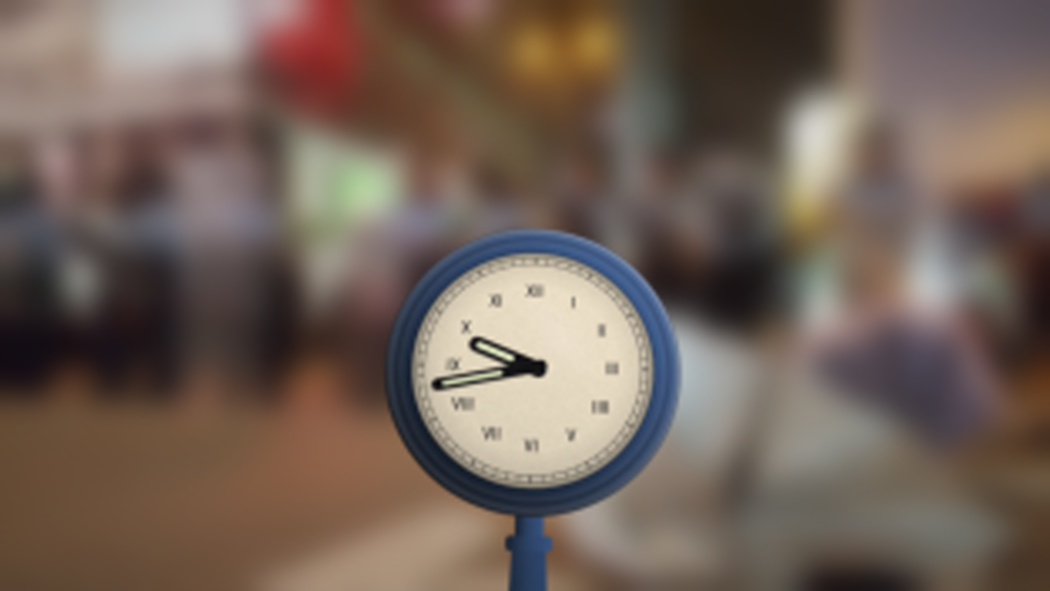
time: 9:43
